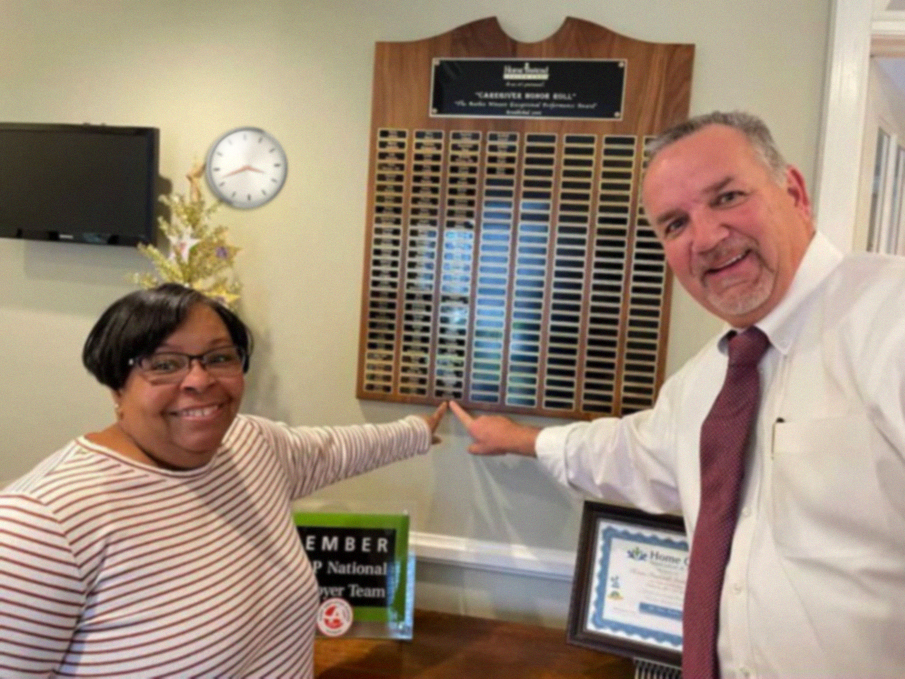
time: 3:42
